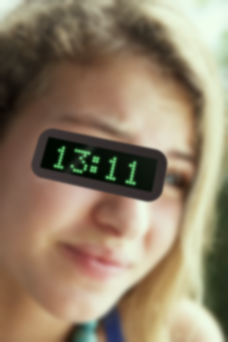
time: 13:11
